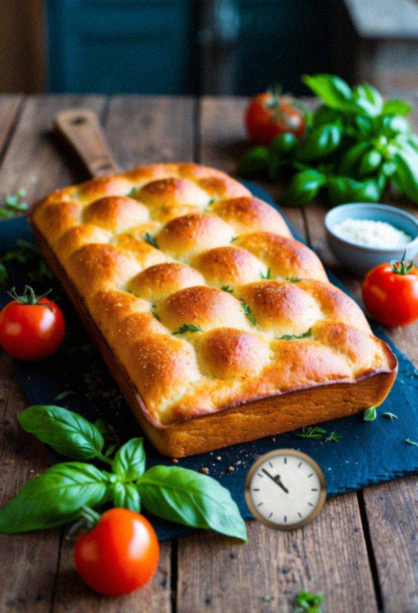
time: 10:52
